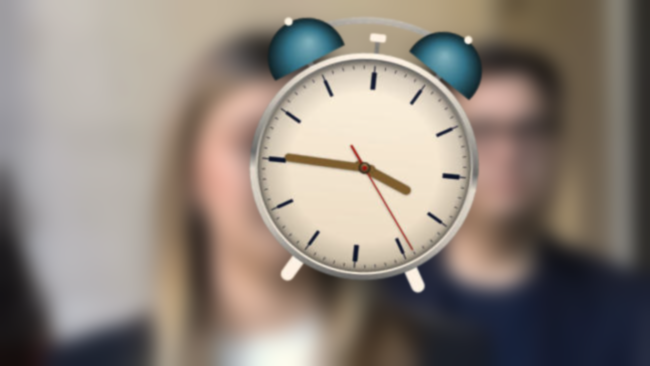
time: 3:45:24
